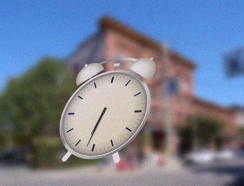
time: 6:32
